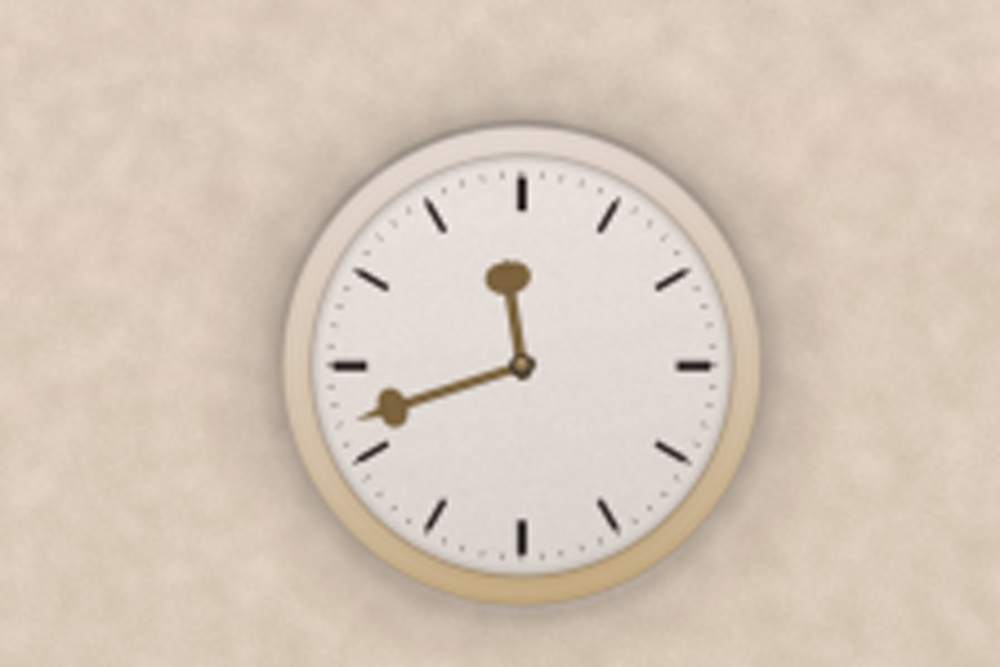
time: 11:42
